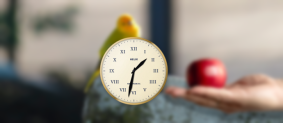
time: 1:32
